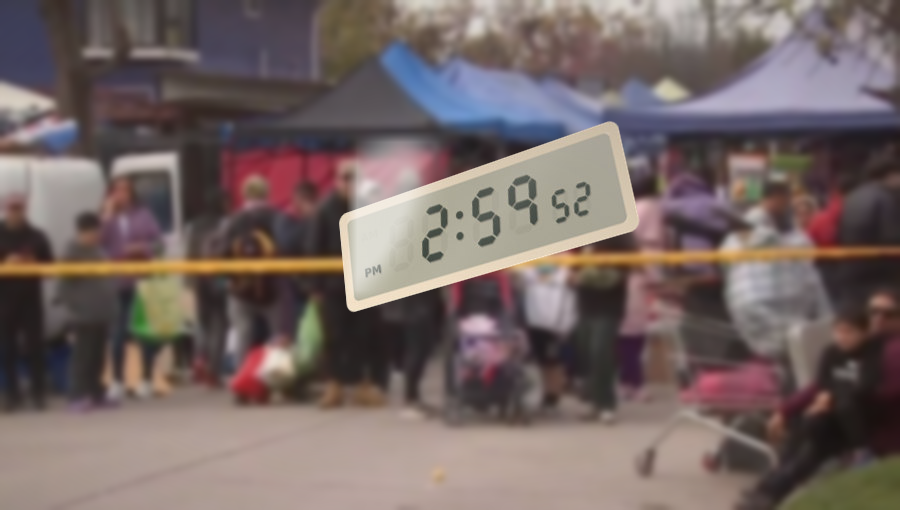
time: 2:59:52
